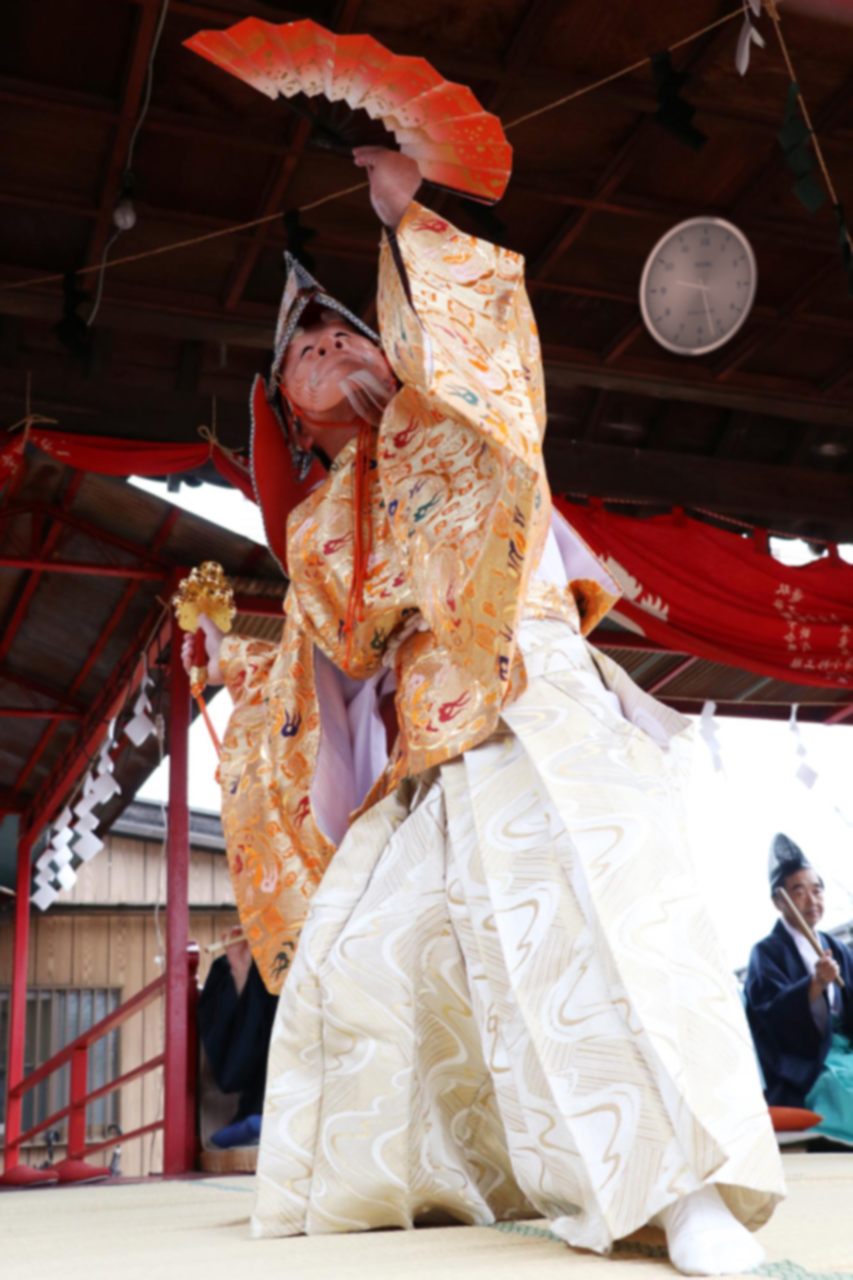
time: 9:27
